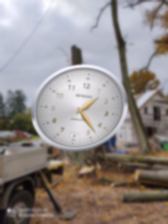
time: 1:23
